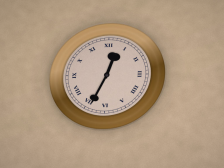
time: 12:34
